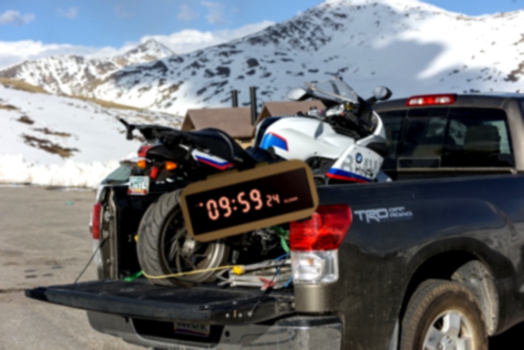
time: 9:59
